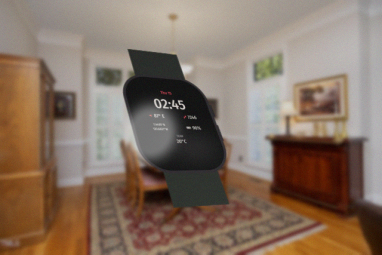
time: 2:45
